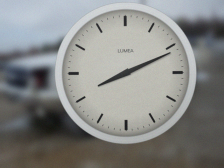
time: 8:11
